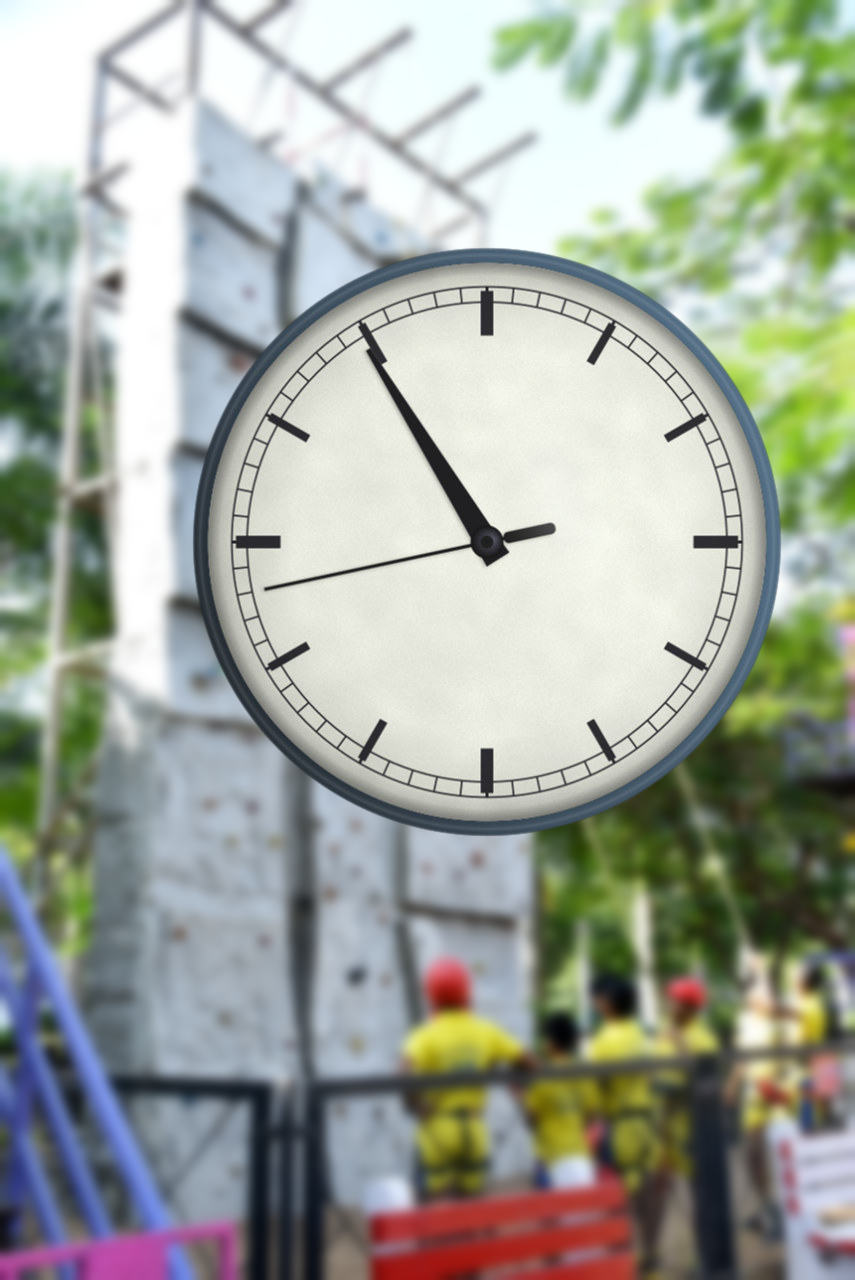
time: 10:54:43
